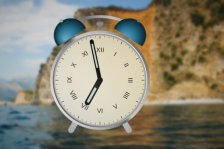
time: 6:58
